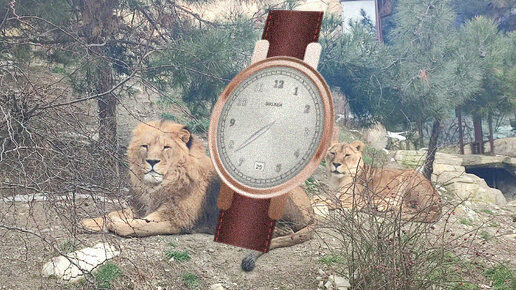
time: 7:38
